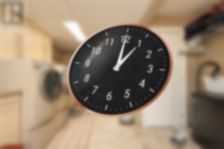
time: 1:00
